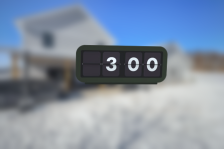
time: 3:00
